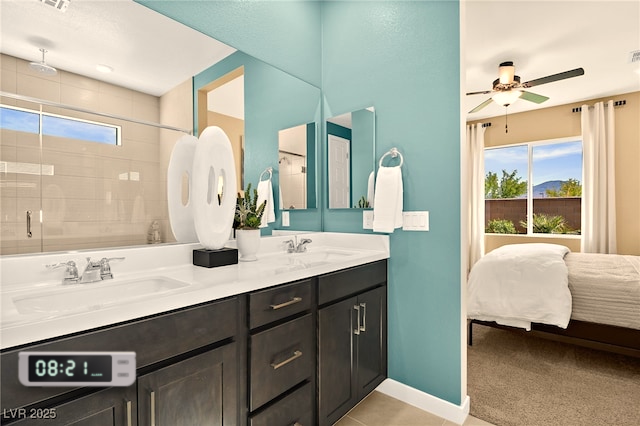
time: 8:21
